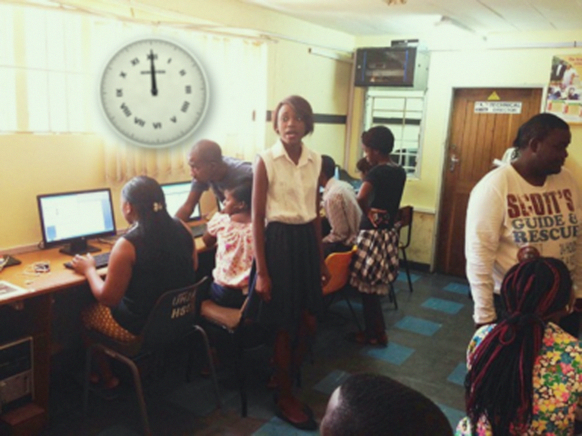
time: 12:00
